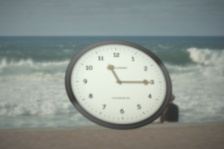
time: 11:15
